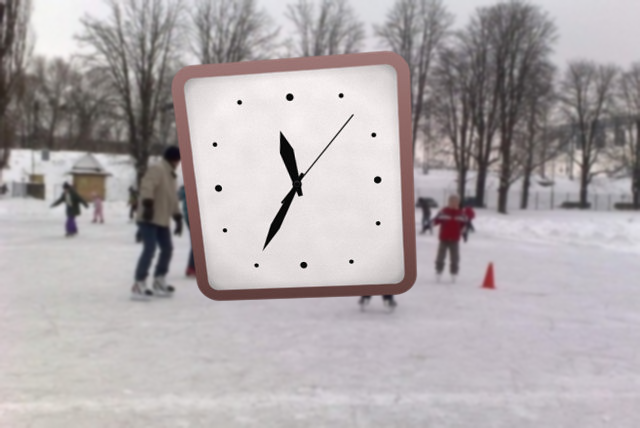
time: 11:35:07
